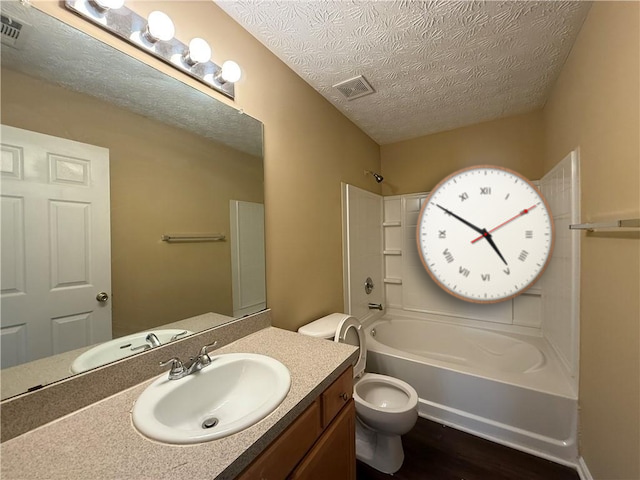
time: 4:50:10
